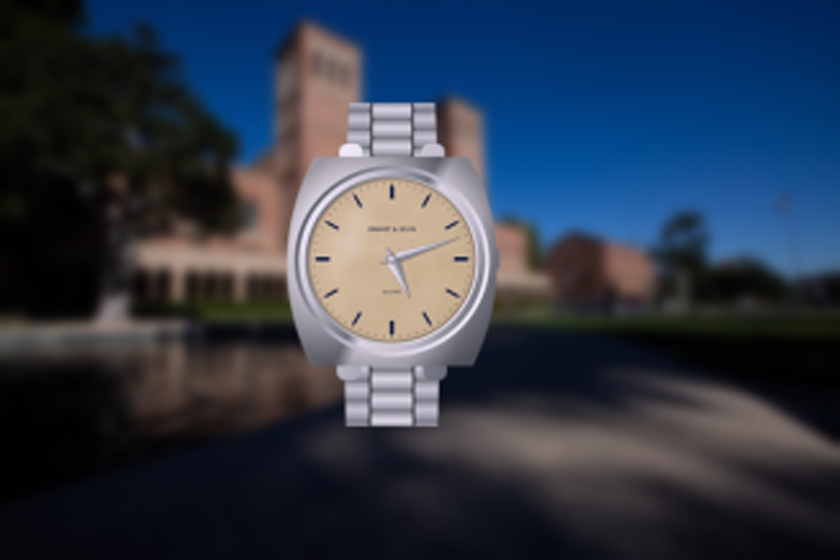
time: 5:12
